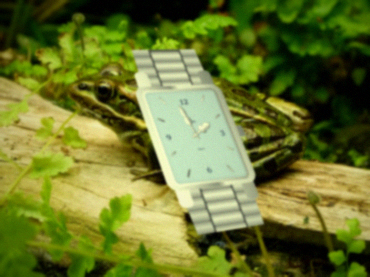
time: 1:58
